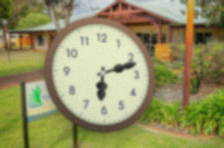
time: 6:12
